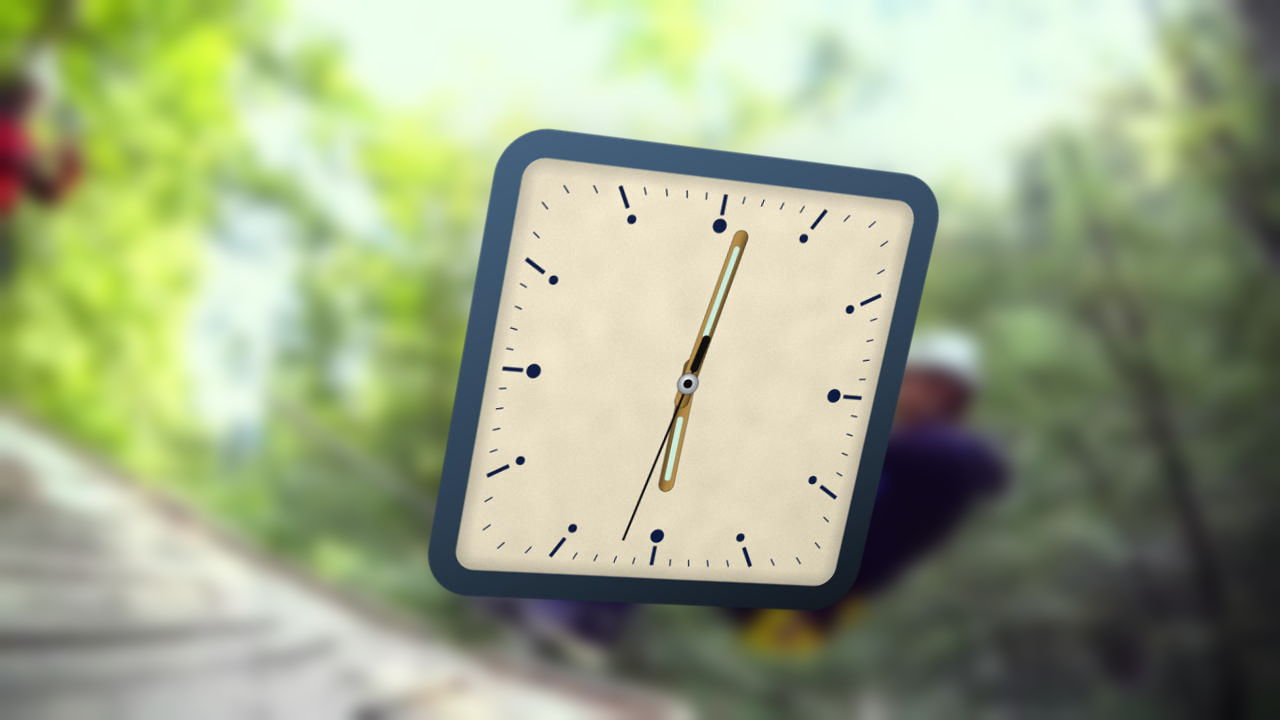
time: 6:01:32
